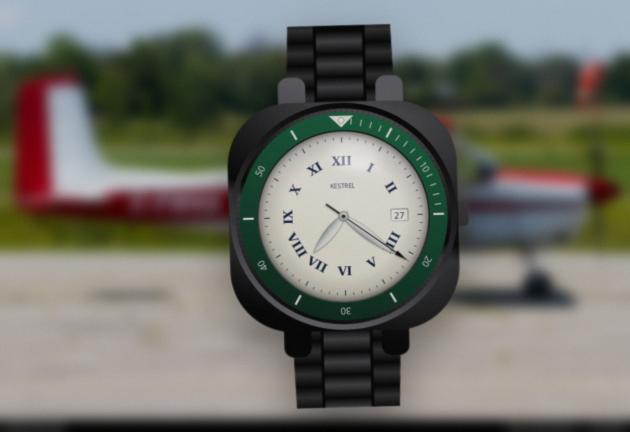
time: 7:21:21
